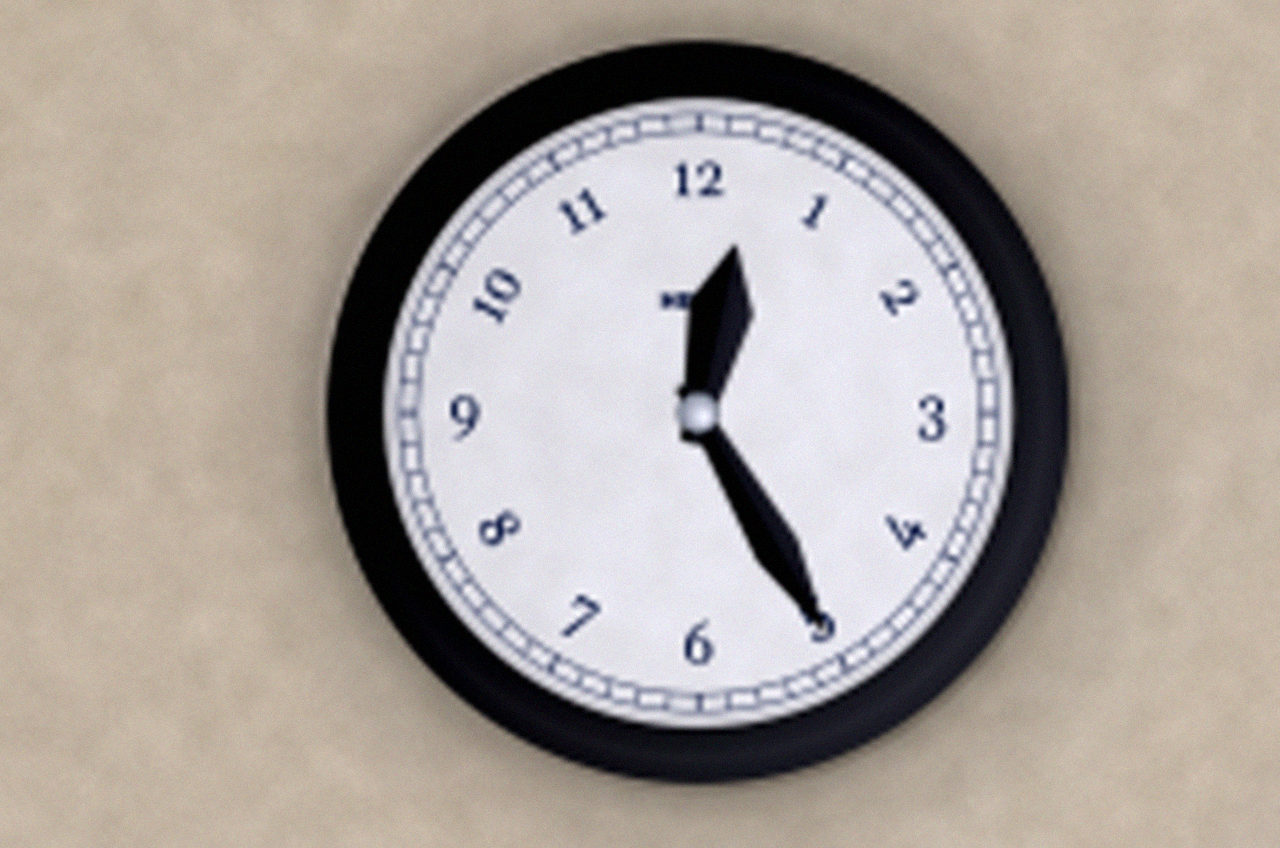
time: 12:25
